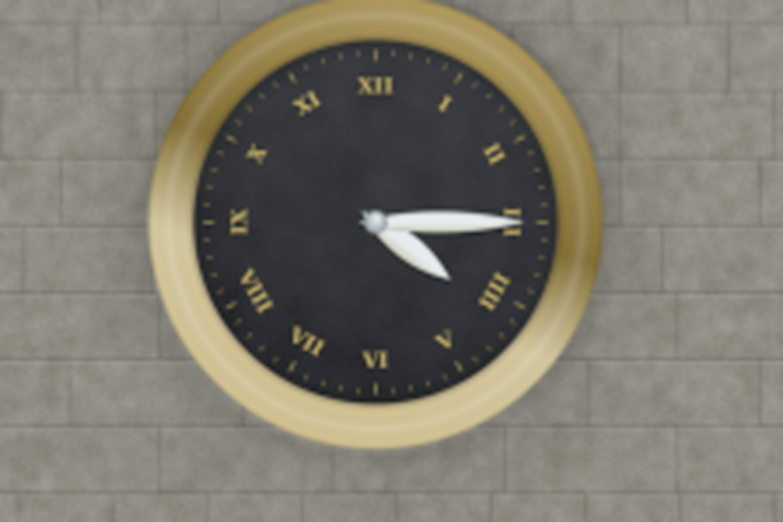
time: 4:15
